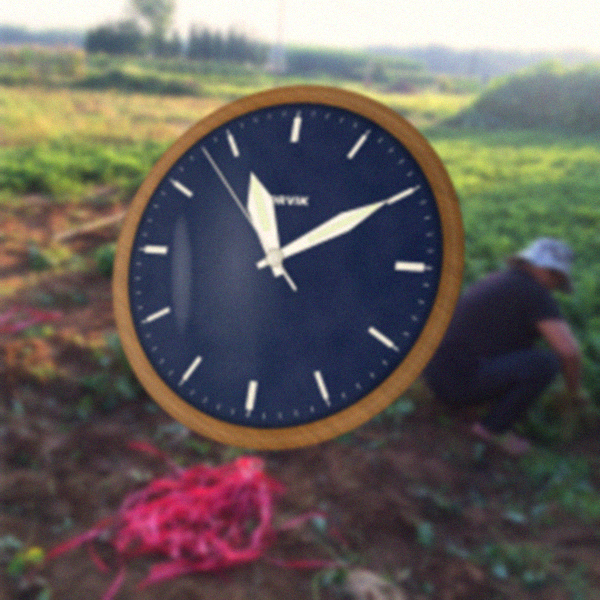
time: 11:09:53
